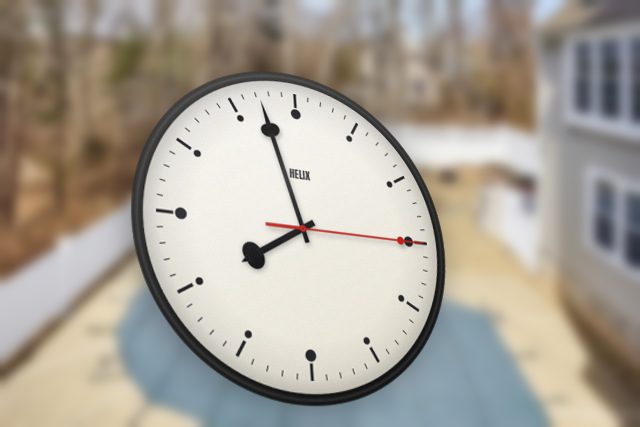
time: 7:57:15
